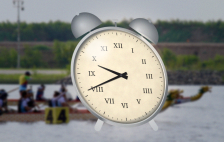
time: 9:41
